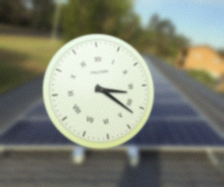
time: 3:22
